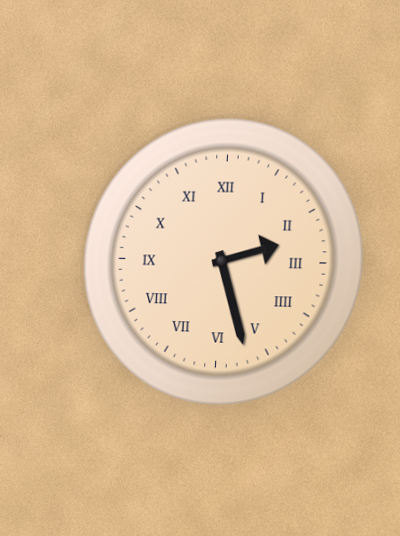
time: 2:27
